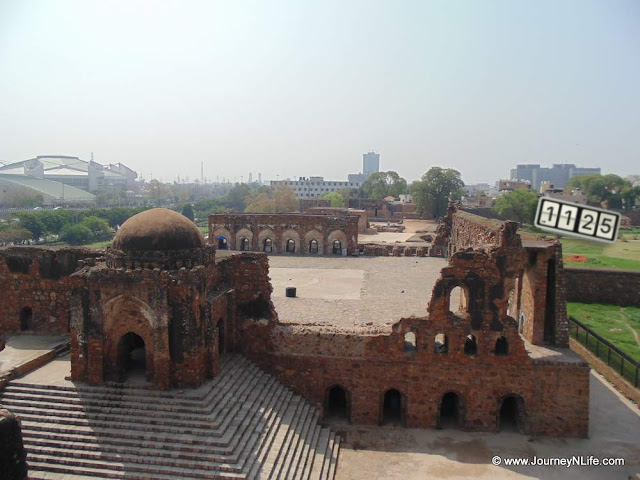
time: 11:25
